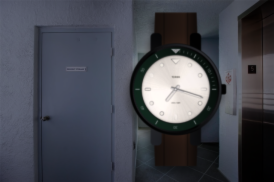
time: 7:18
